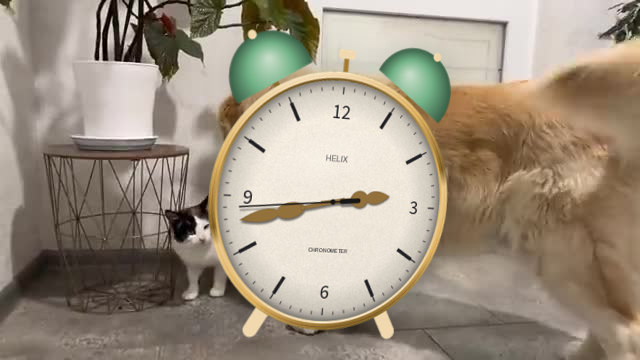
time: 2:42:44
